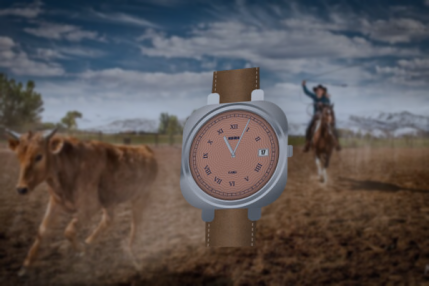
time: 11:04
